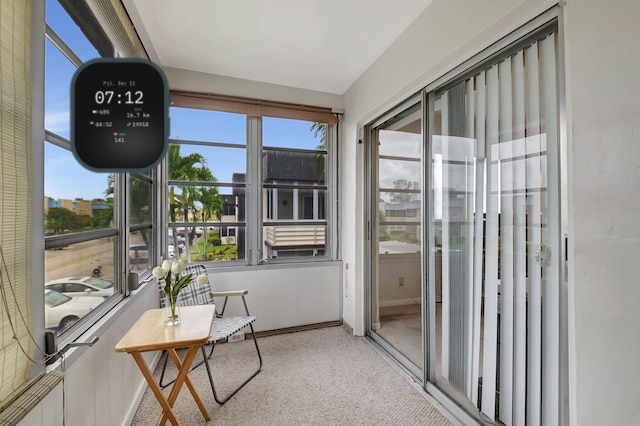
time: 7:12
